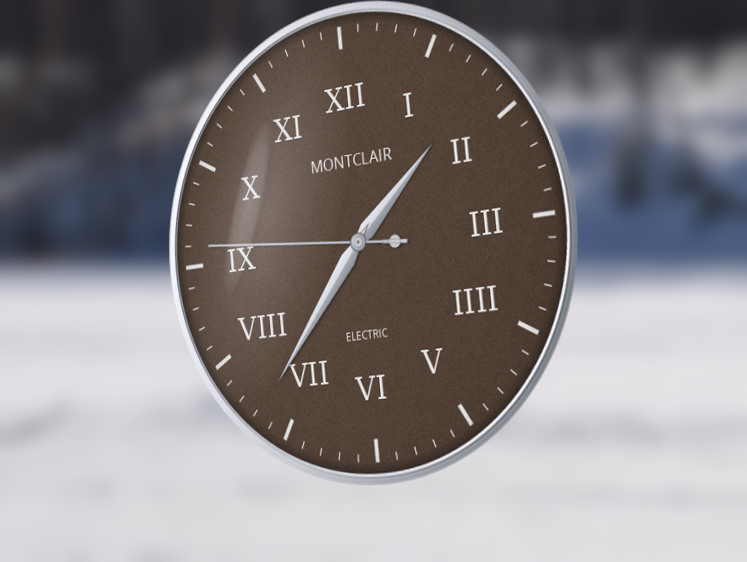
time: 1:36:46
